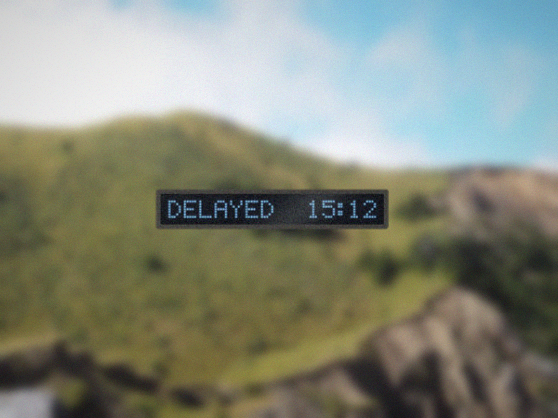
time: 15:12
